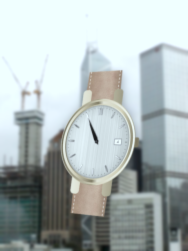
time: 10:55
